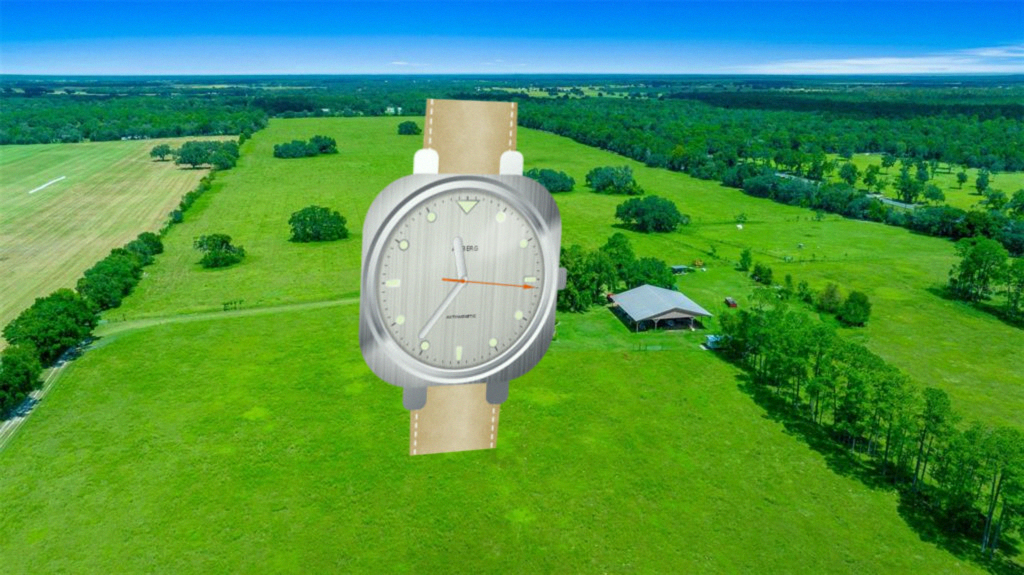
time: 11:36:16
